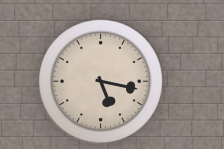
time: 5:17
